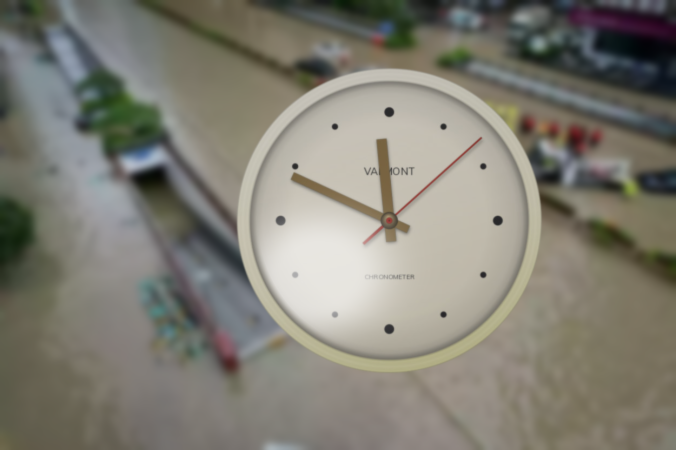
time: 11:49:08
